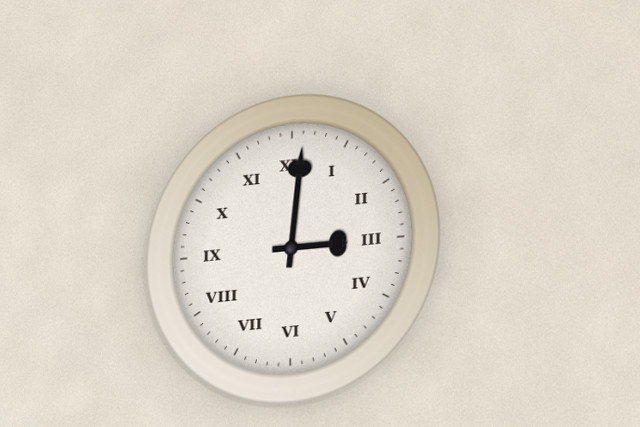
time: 3:01
